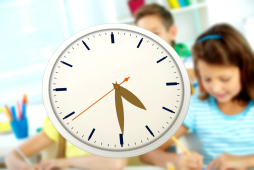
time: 4:29:39
